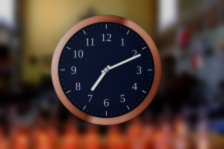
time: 7:11
